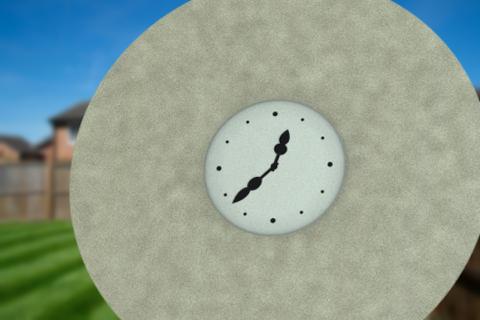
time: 12:38
